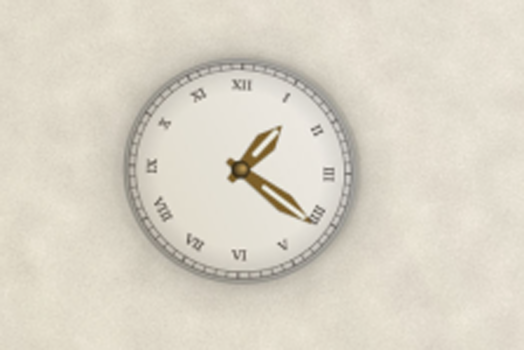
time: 1:21
